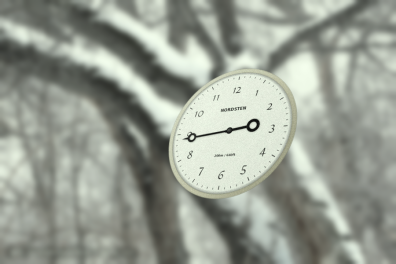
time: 2:44
